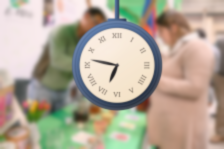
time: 6:47
